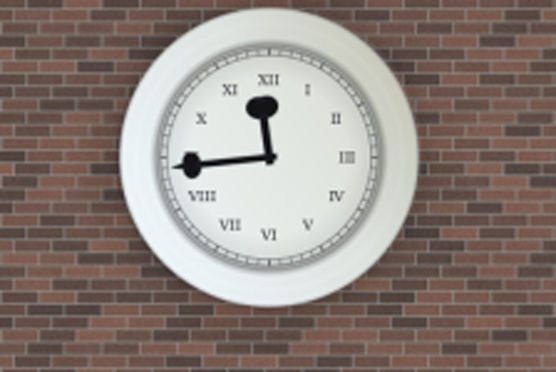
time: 11:44
